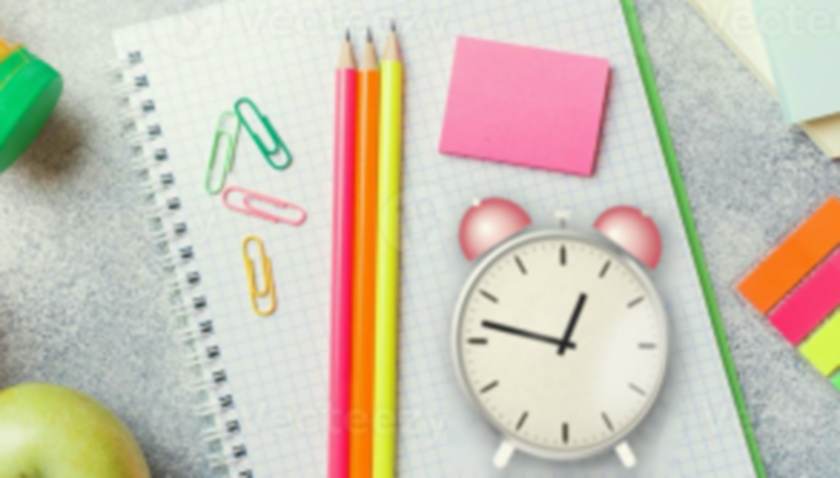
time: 12:47
